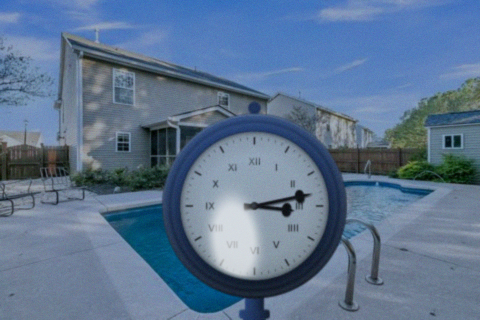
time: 3:13
